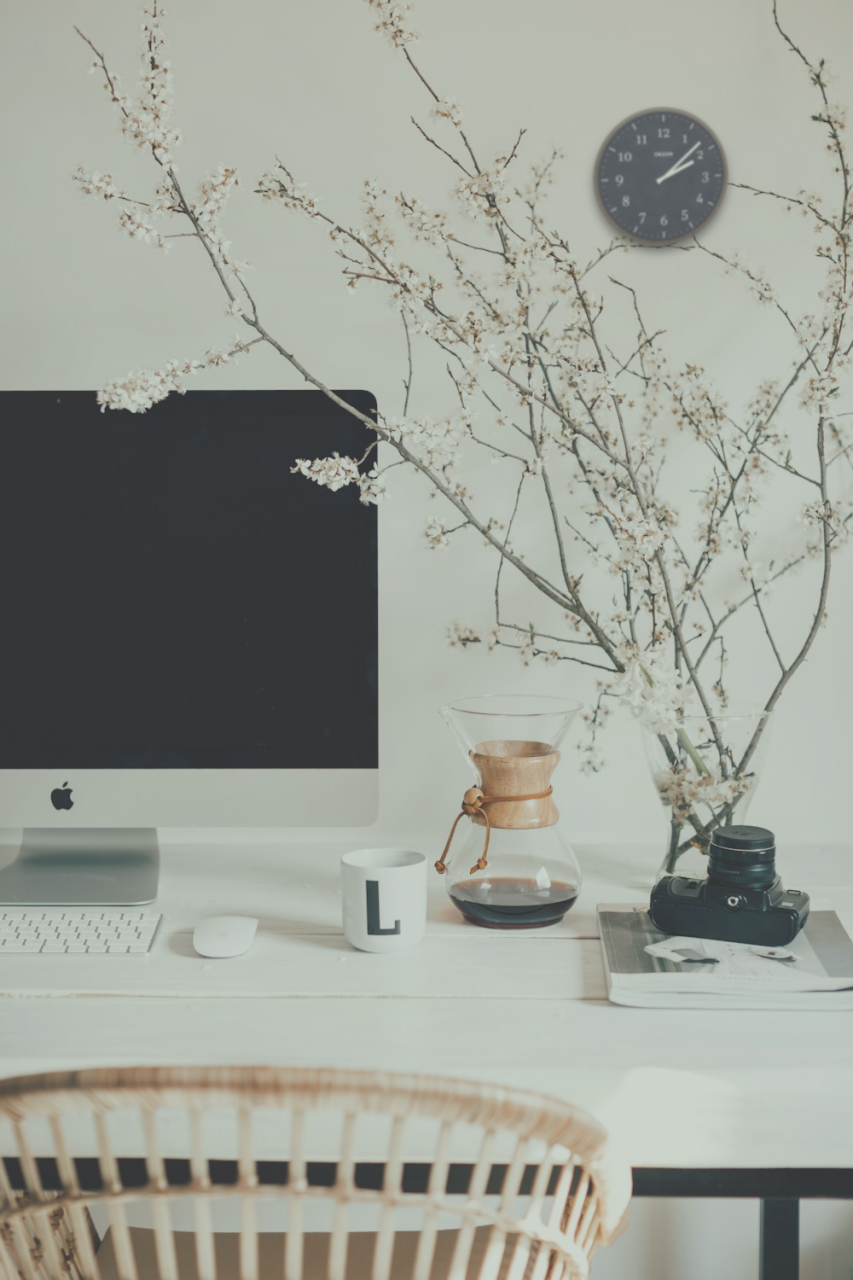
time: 2:08
